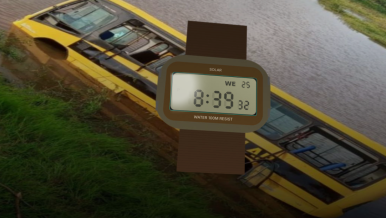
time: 8:39:32
